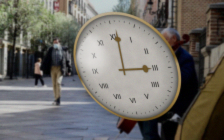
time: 3:01
